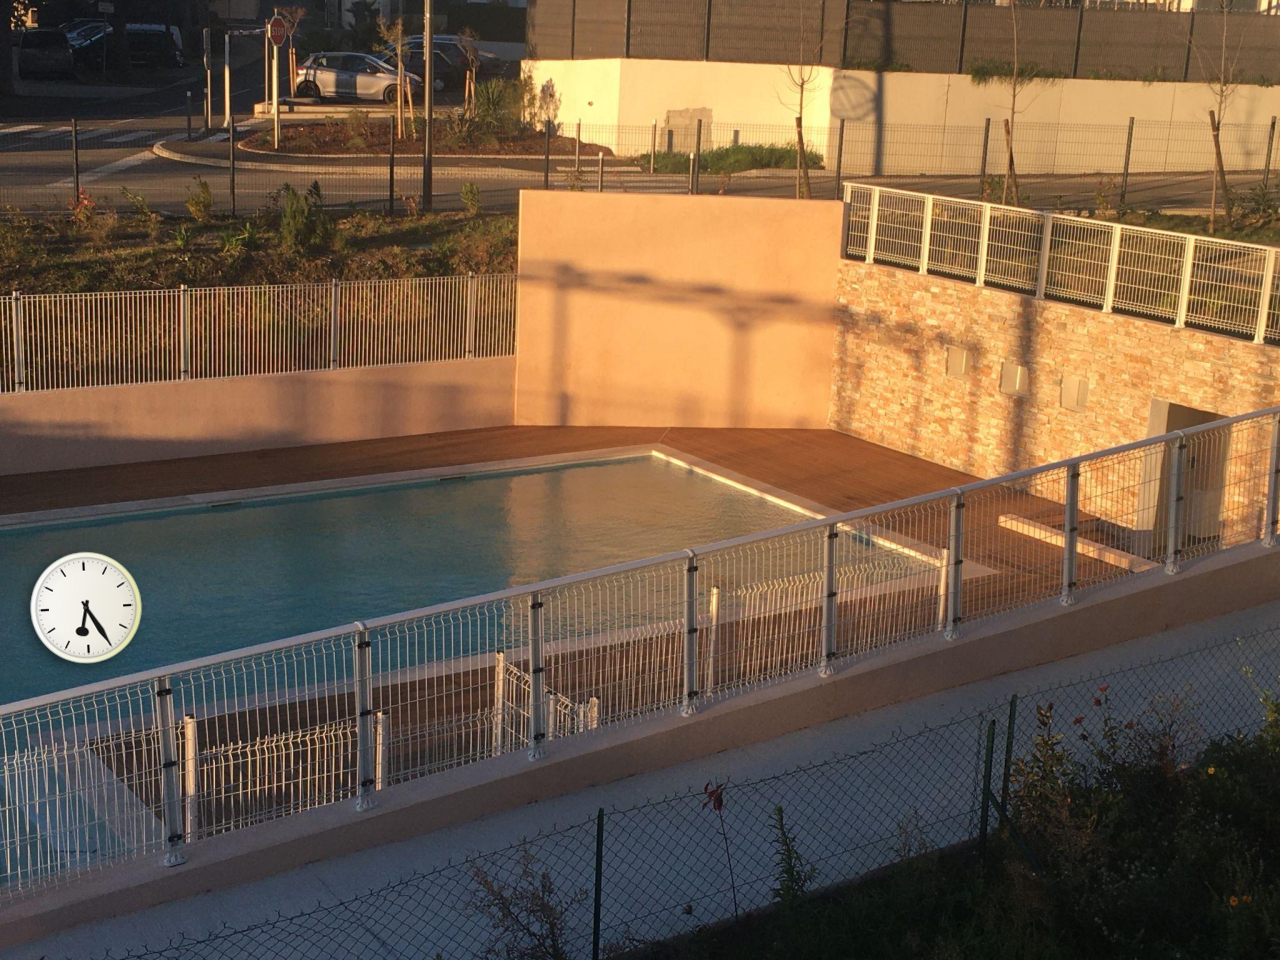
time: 6:25
